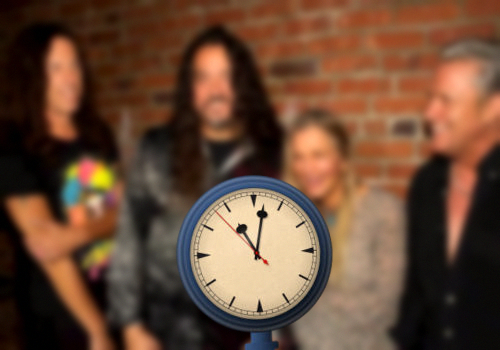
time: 11:01:53
